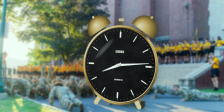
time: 8:14
